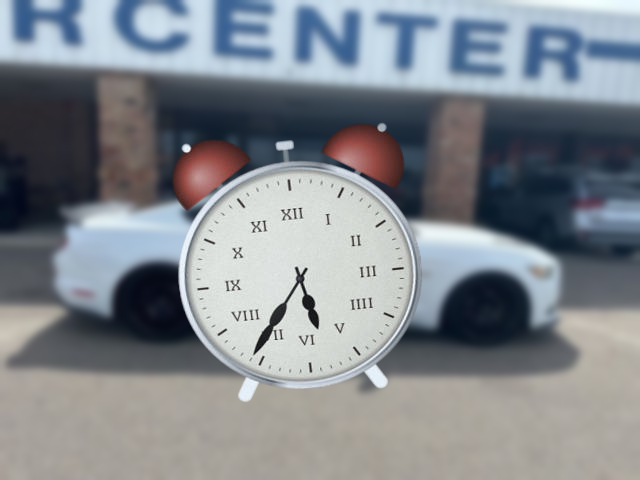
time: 5:36
